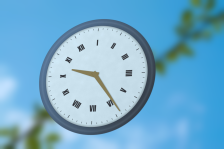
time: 10:29
